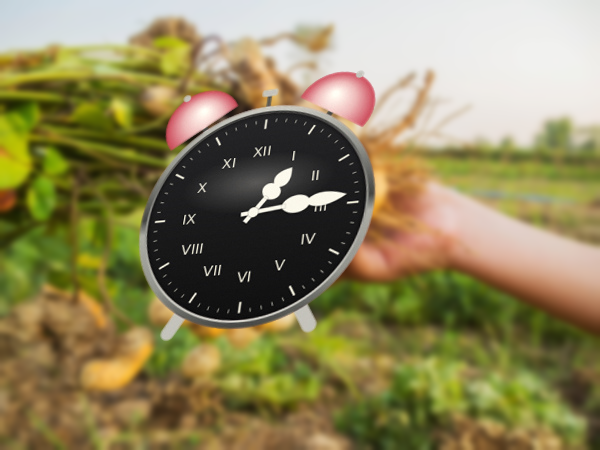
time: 1:14
